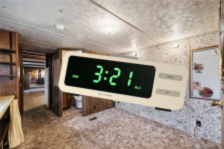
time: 3:21
